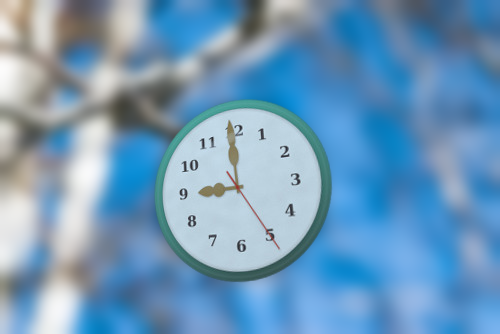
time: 8:59:25
